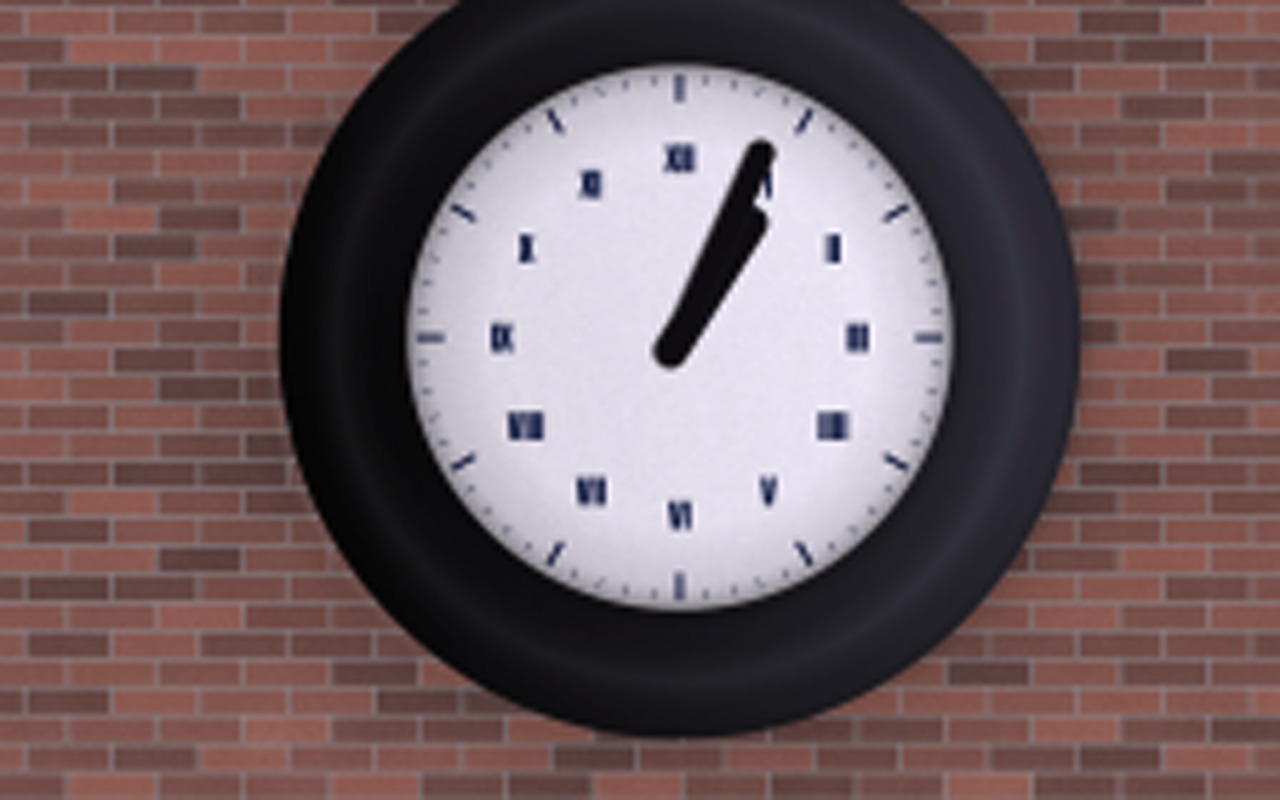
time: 1:04
